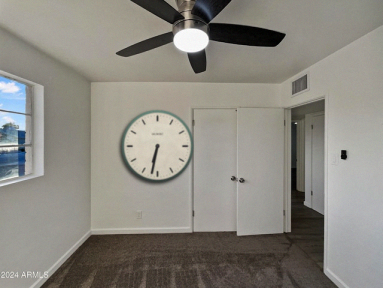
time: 6:32
